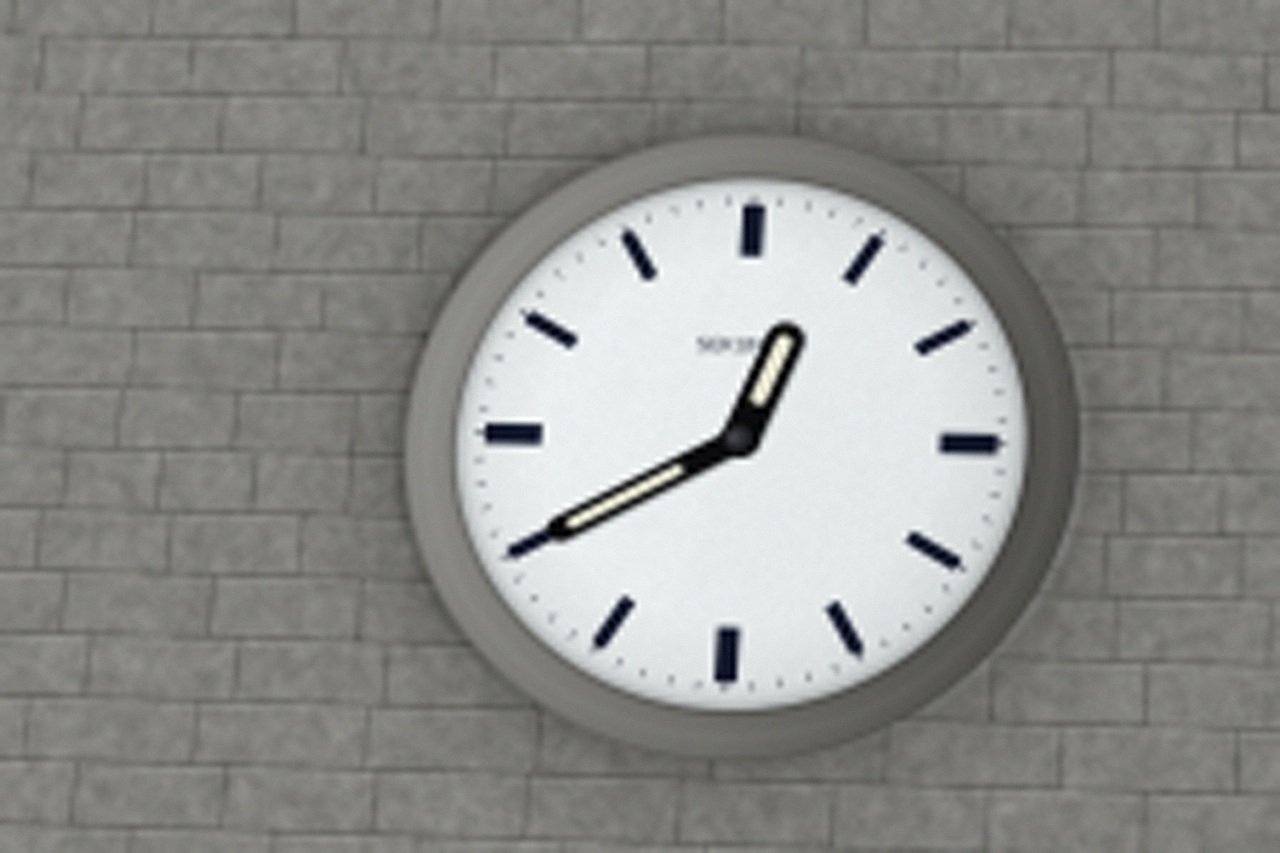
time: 12:40
